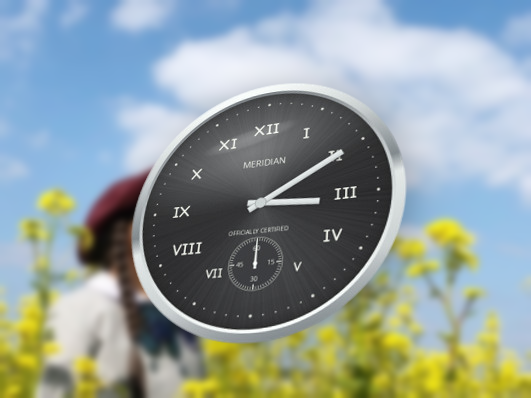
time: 3:10
